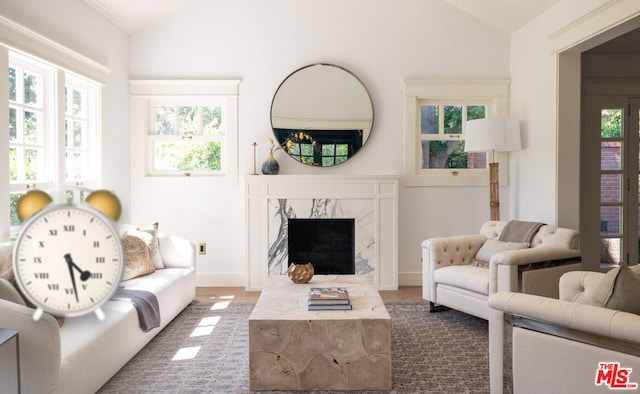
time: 4:28
